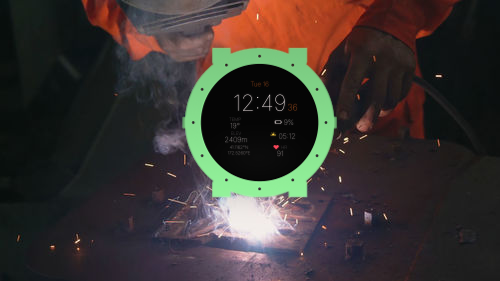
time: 12:49:36
